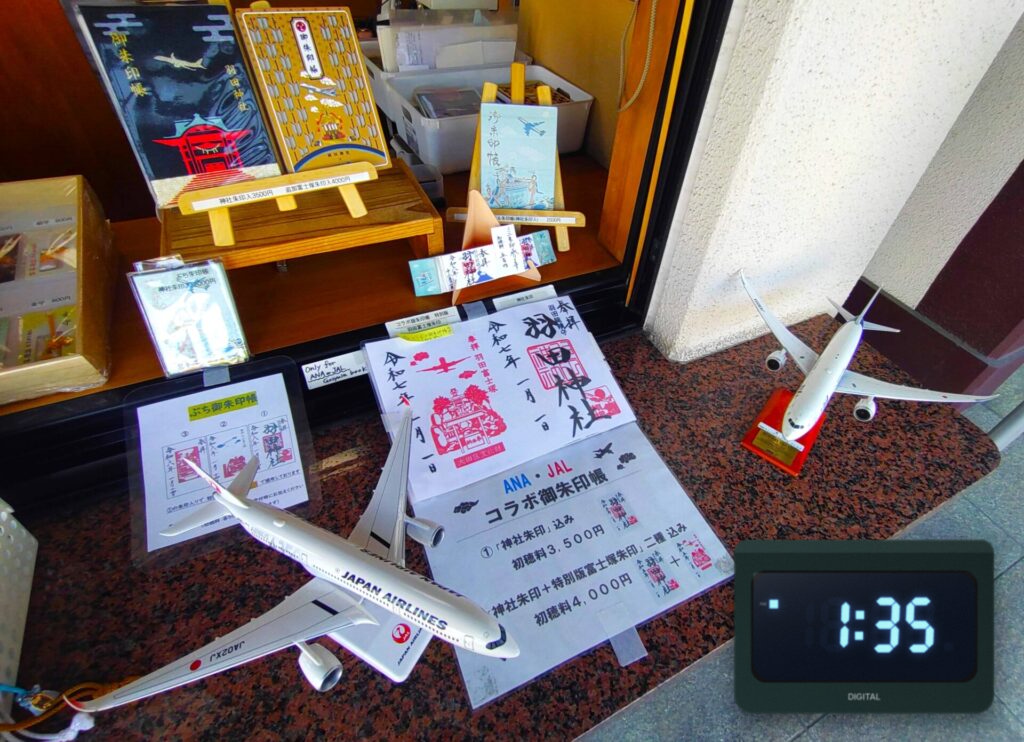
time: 1:35
